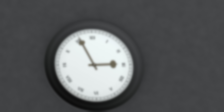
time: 2:56
